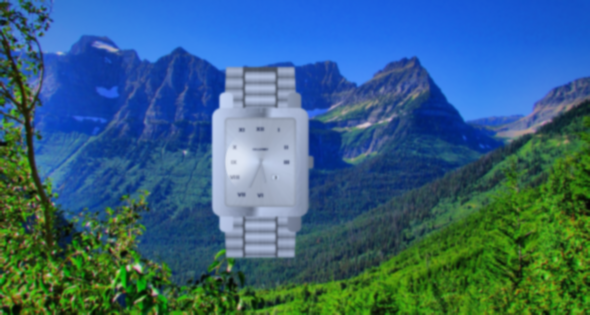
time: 5:34
